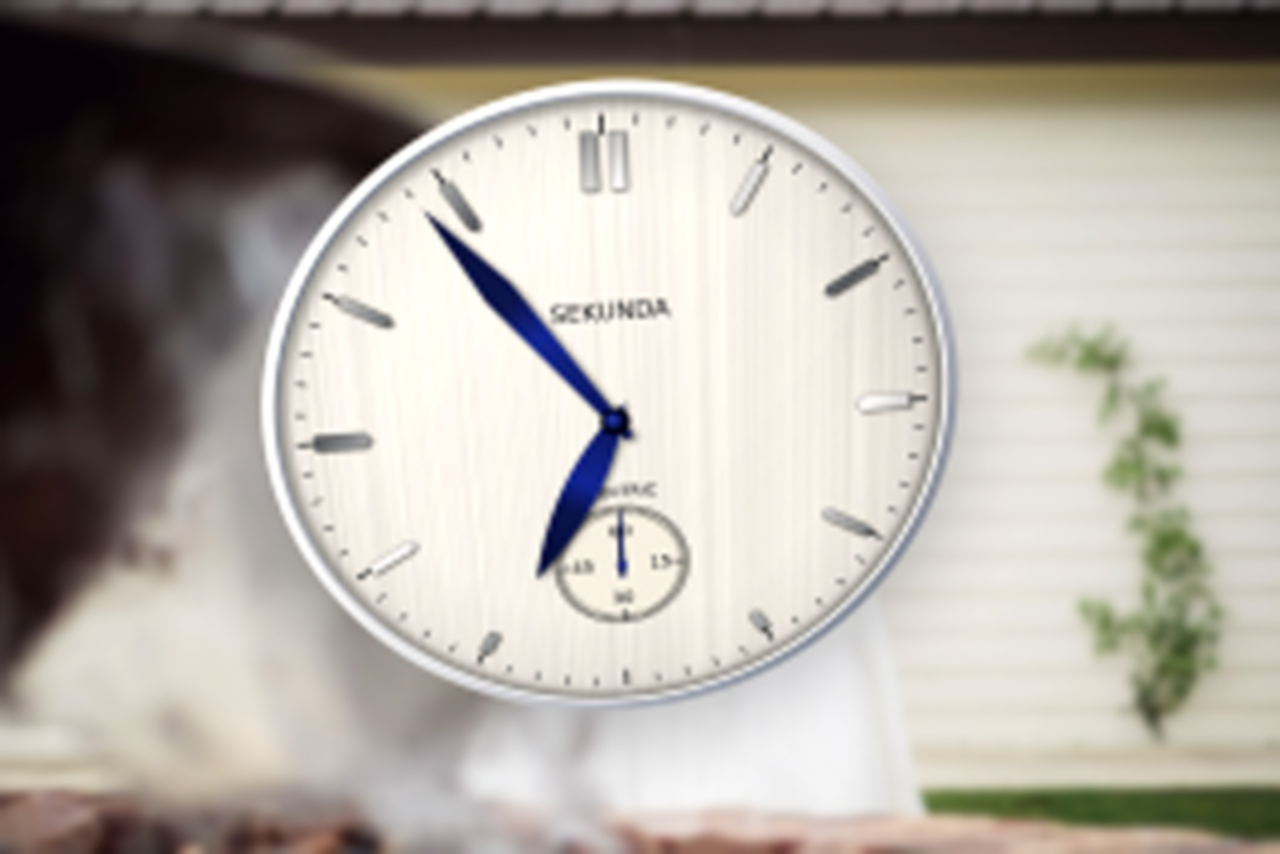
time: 6:54
